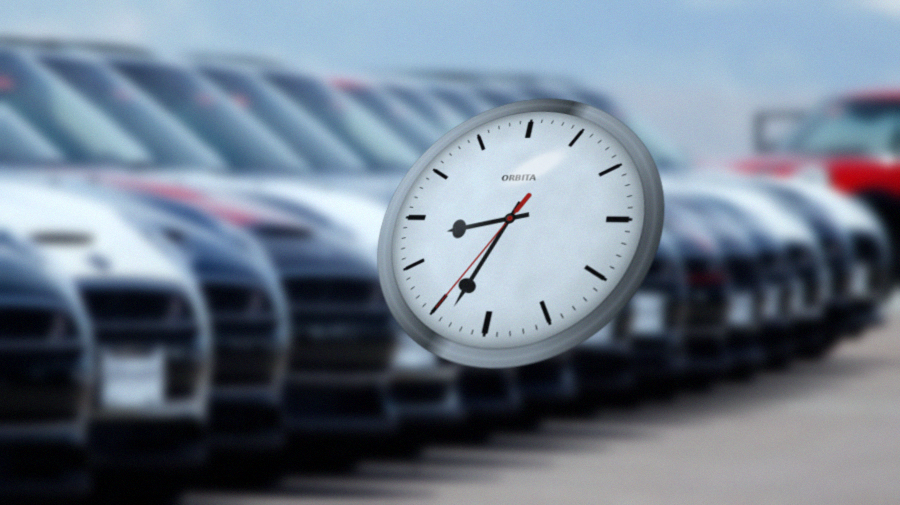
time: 8:33:35
